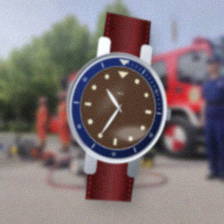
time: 10:35
